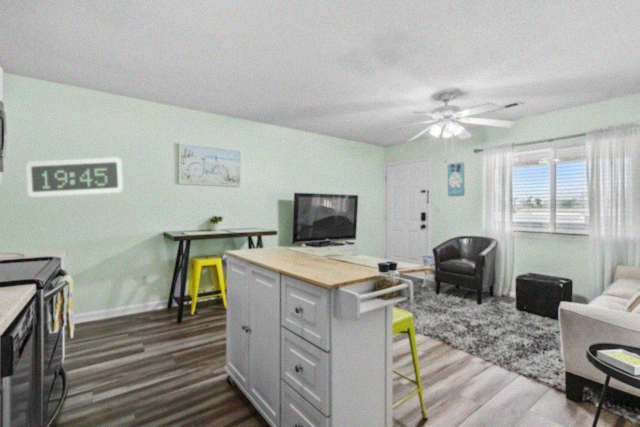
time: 19:45
